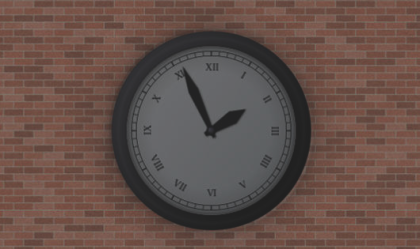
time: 1:56
